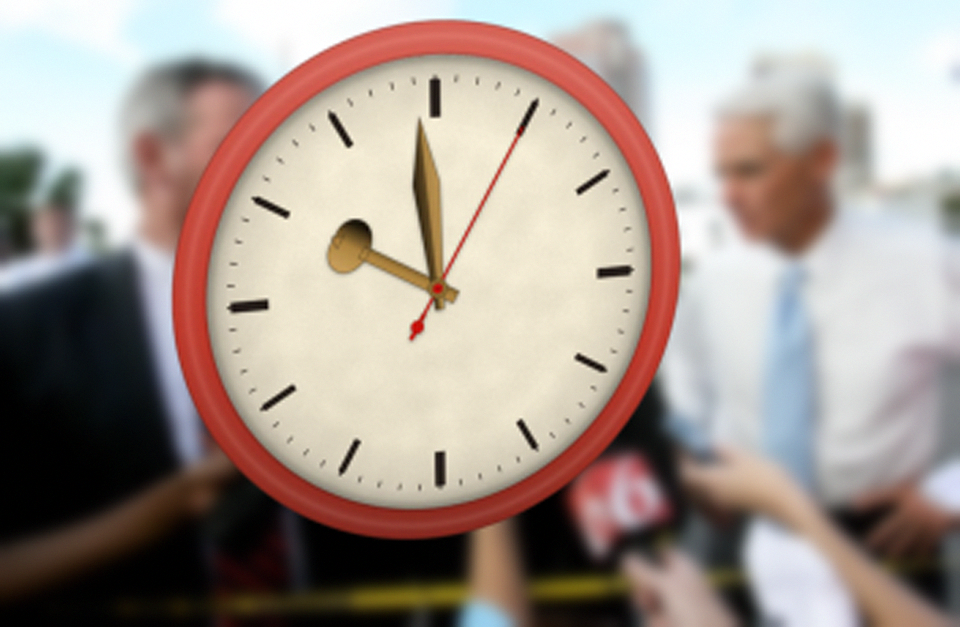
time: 9:59:05
